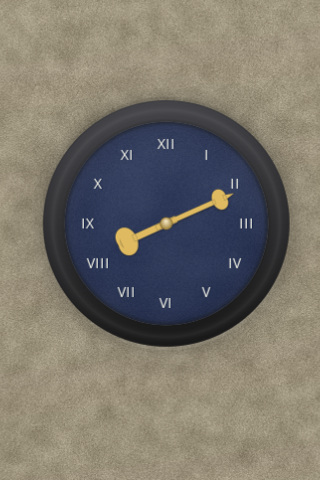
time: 8:11
